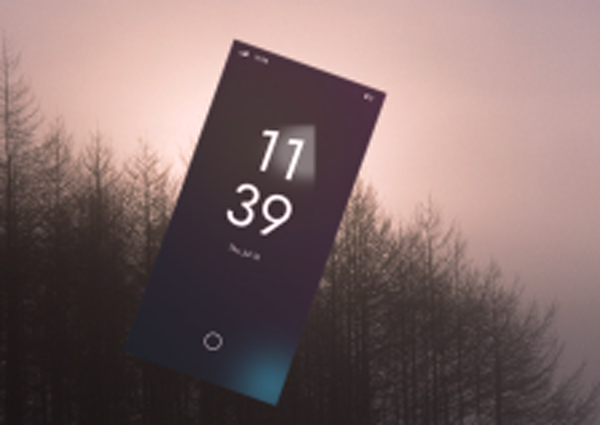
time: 11:39
